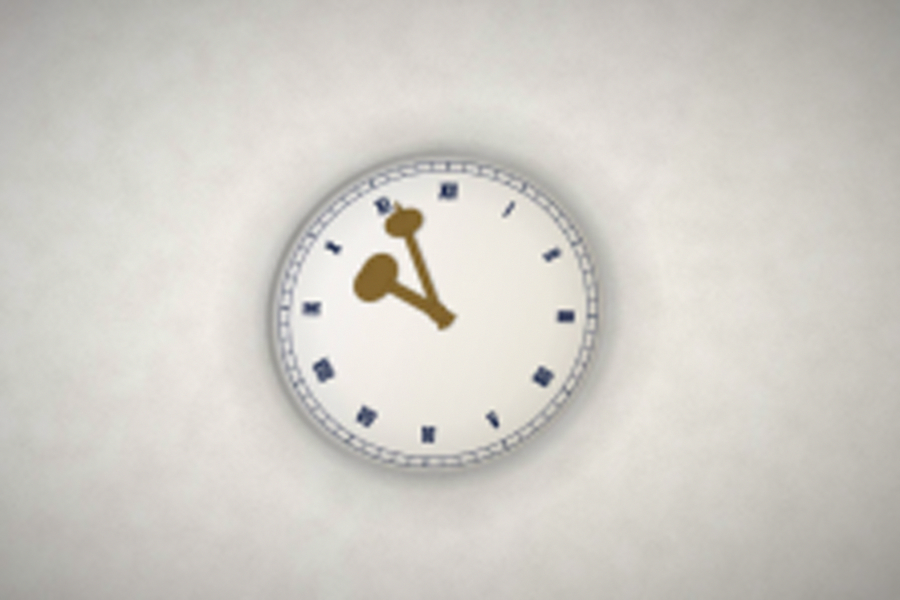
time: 9:56
